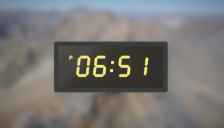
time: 6:51
